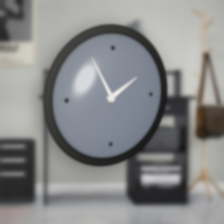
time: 1:55
